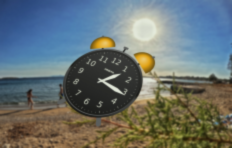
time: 1:16
